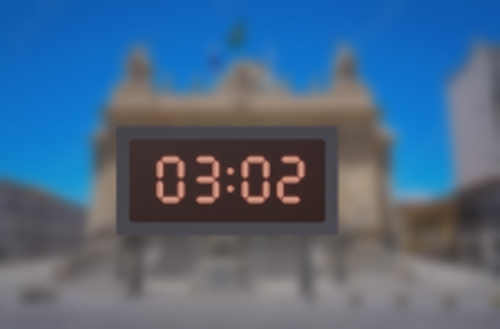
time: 3:02
